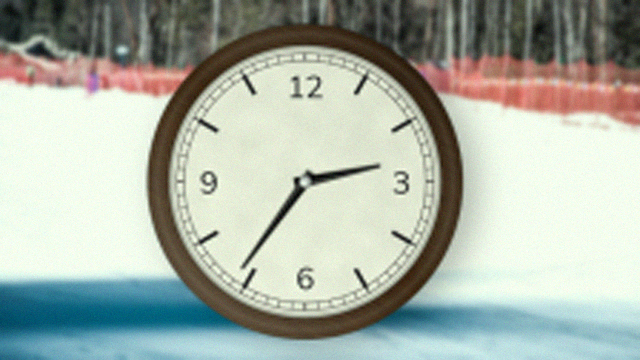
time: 2:36
